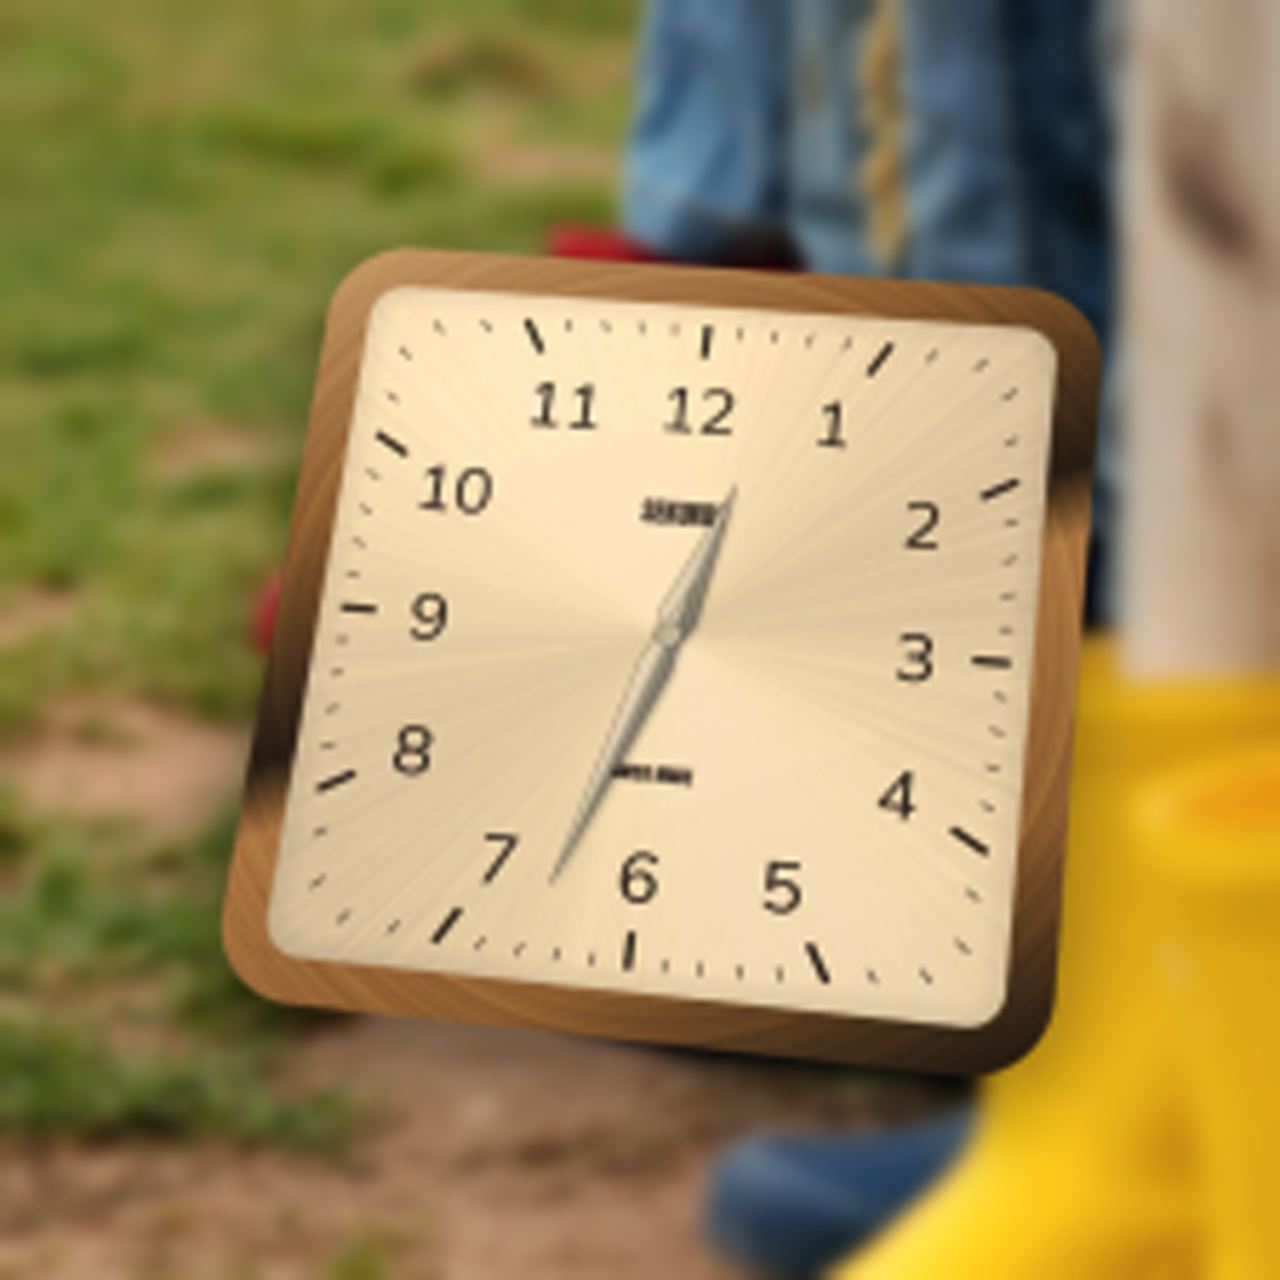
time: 12:33
